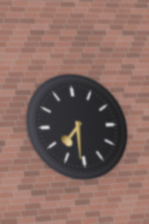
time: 7:31
